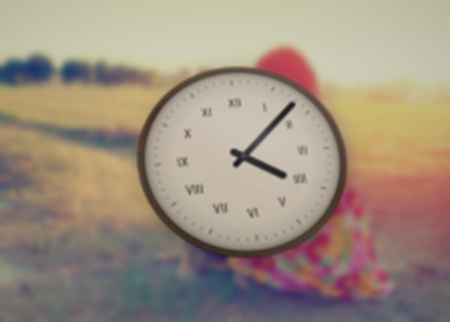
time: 4:08
